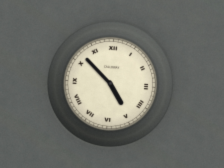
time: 4:52
